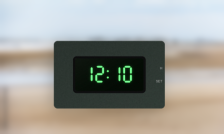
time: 12:10
